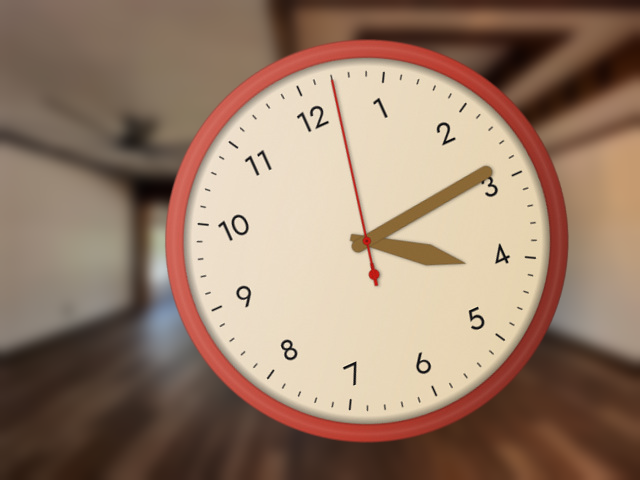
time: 4:14:02
